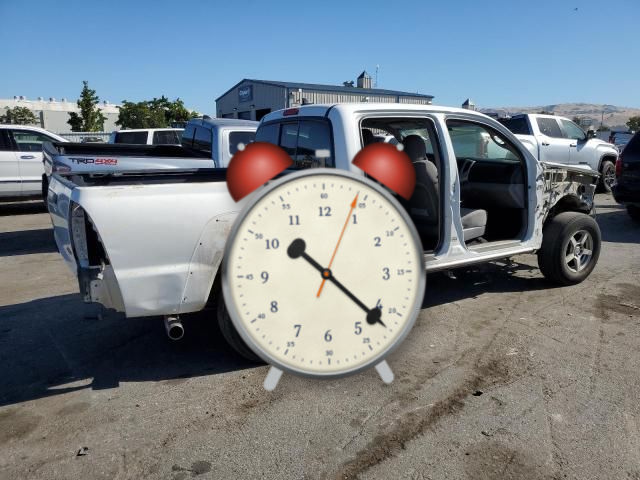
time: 10:22:04
